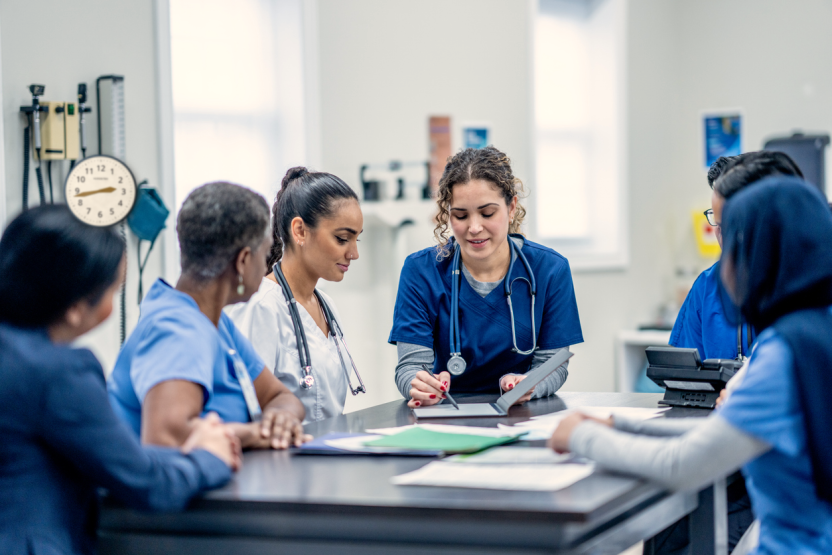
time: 2:43
